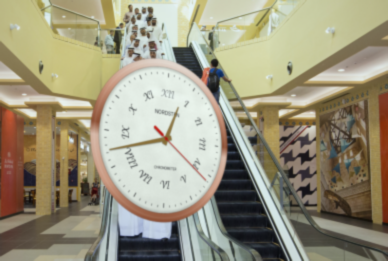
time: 12:42:21
